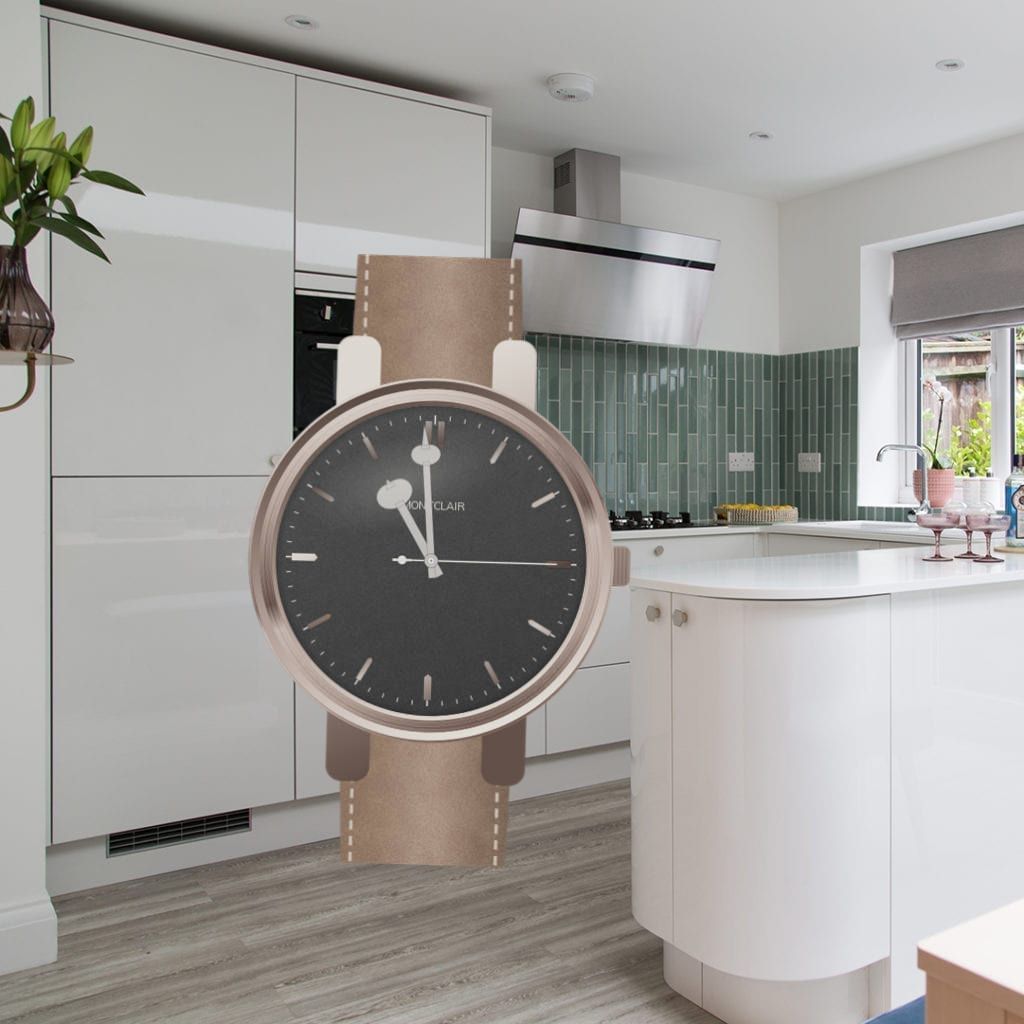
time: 10:59:15
